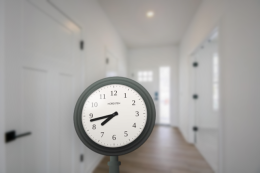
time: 7:43
